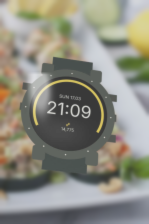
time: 21:09
